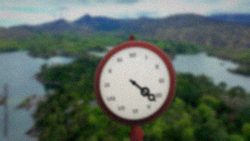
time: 4:22
